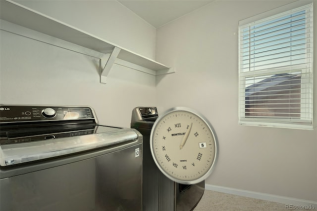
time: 1:06
